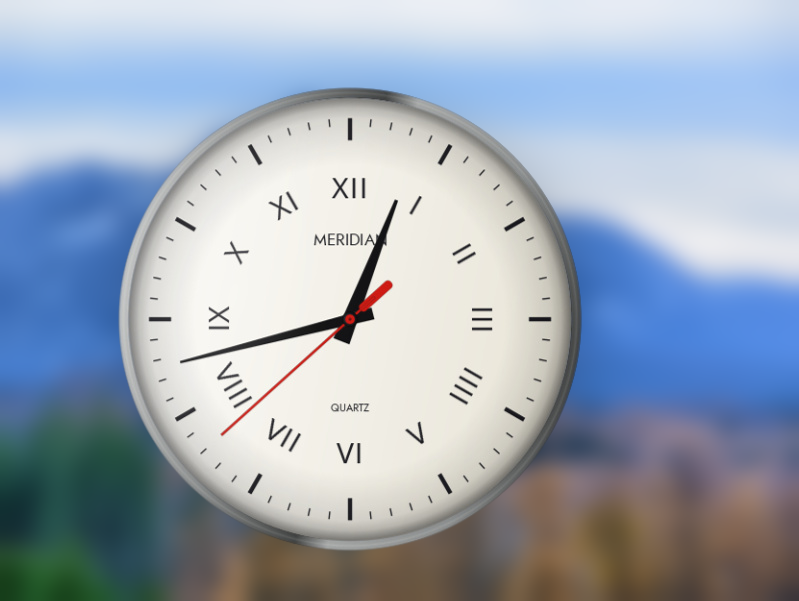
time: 12:42:38
